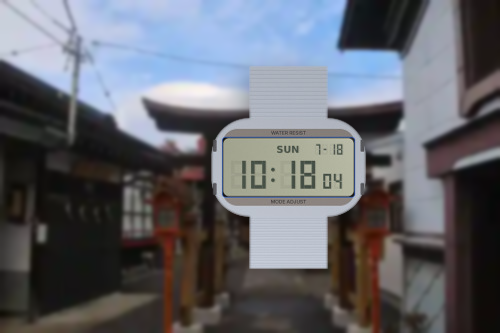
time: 10:18:04
